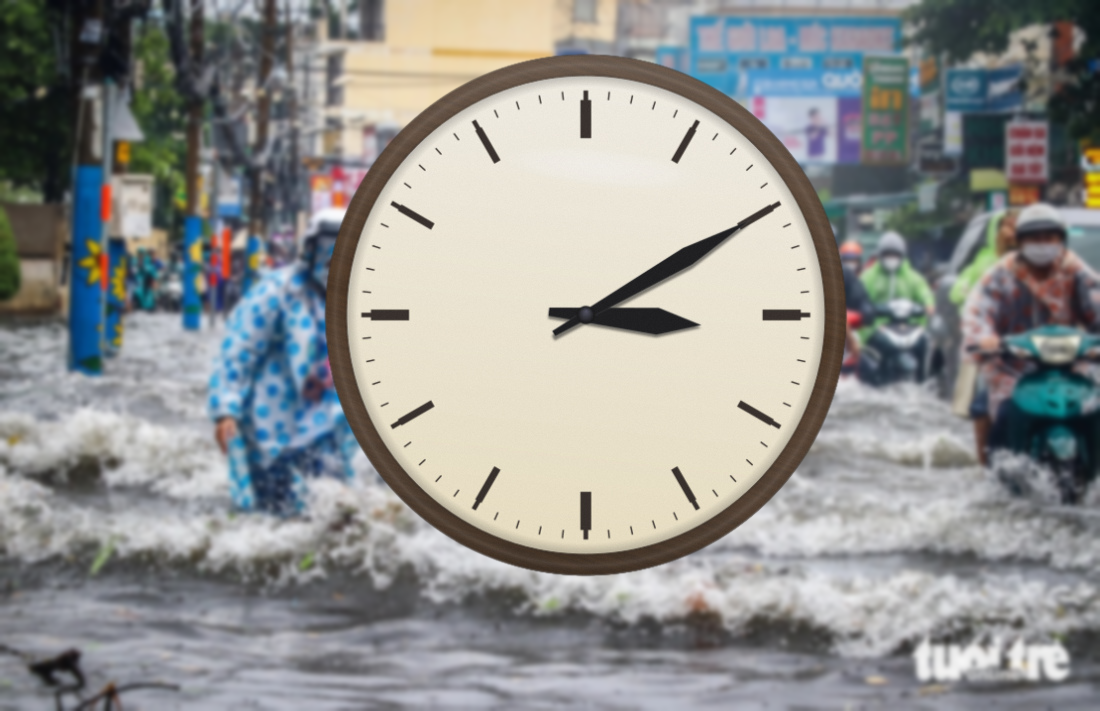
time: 3:10
